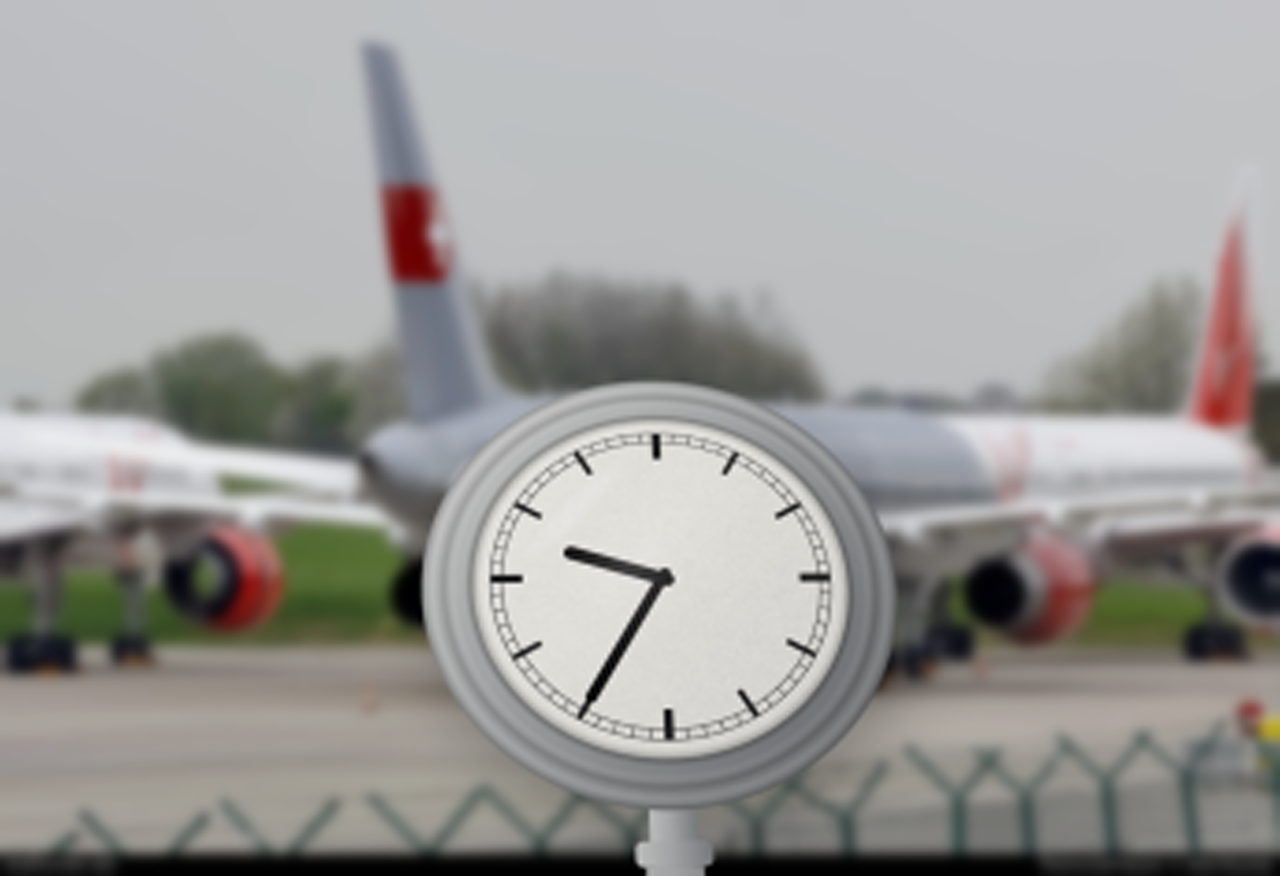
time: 9:35
